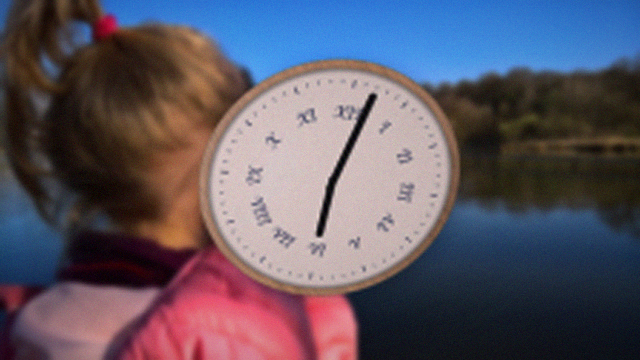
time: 6:02
